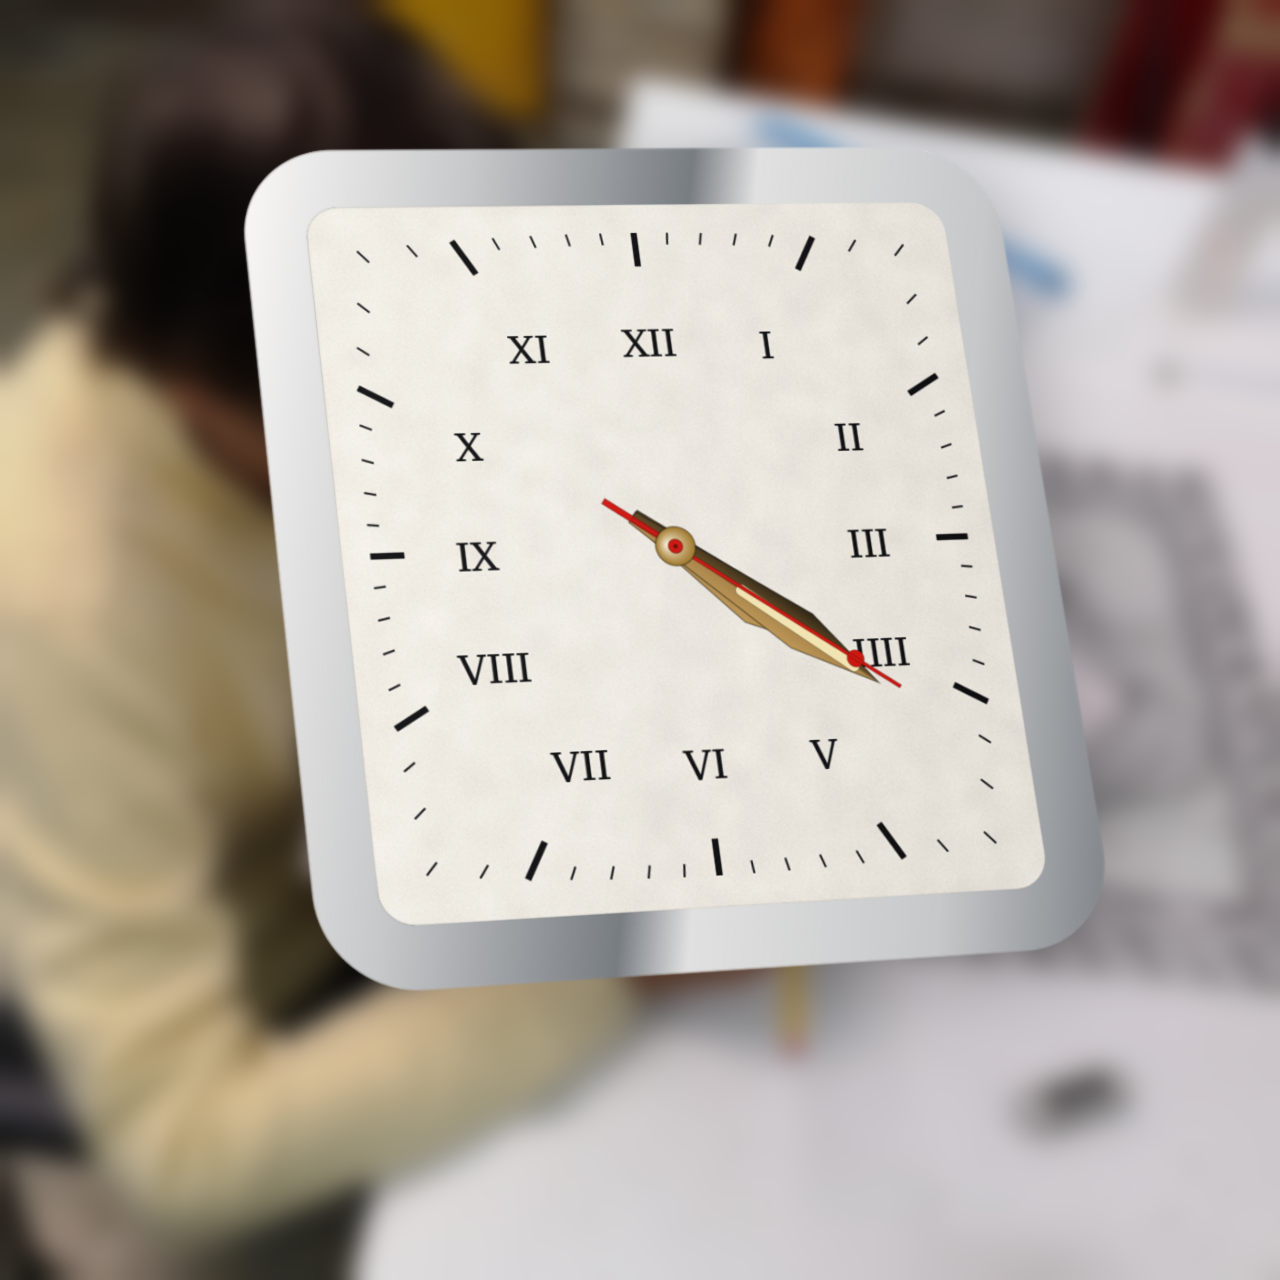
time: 4:21:21
